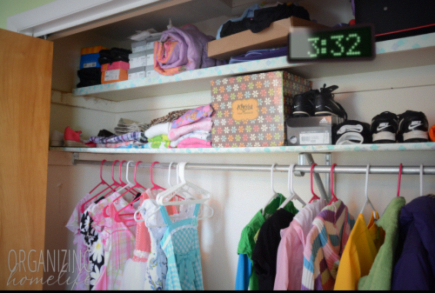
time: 3:32
